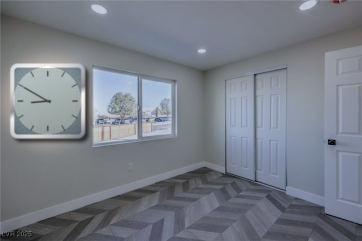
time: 8:50
